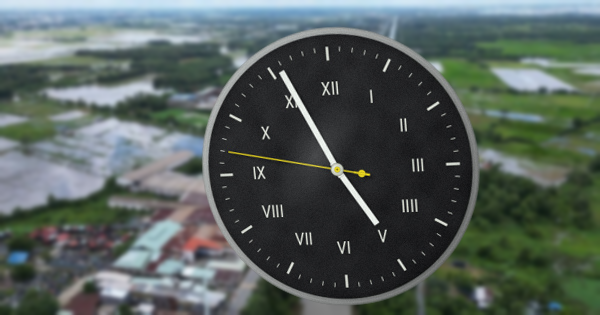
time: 4:55:47
